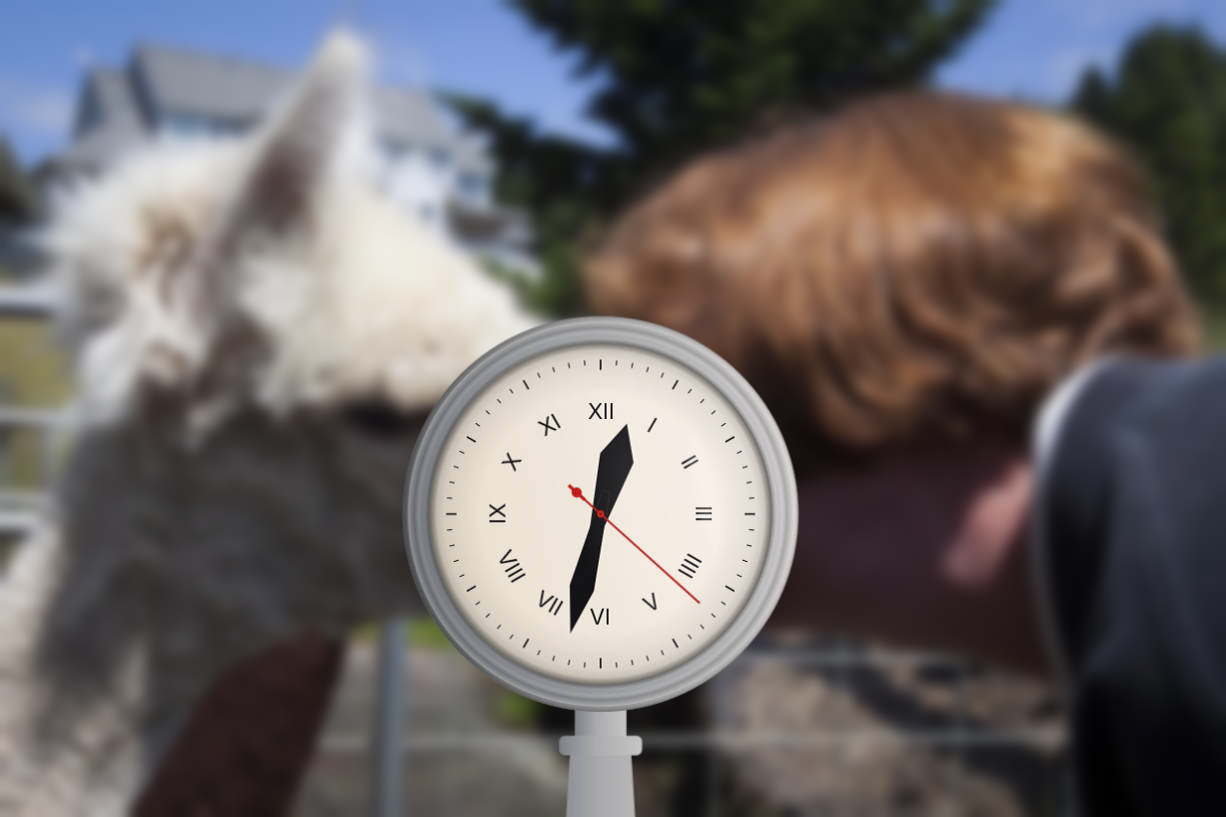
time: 12:32:22
